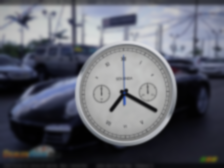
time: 7:20
